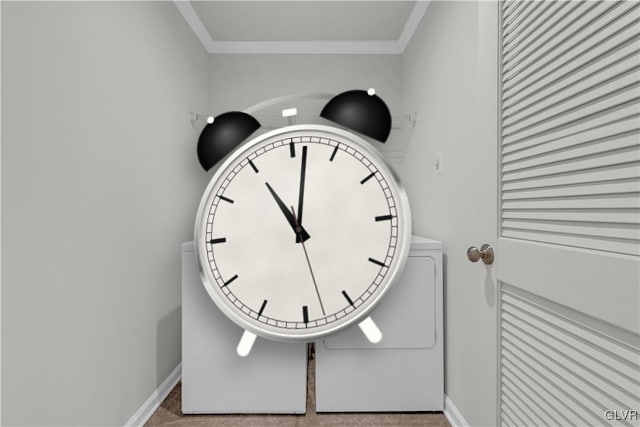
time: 11:01:28
